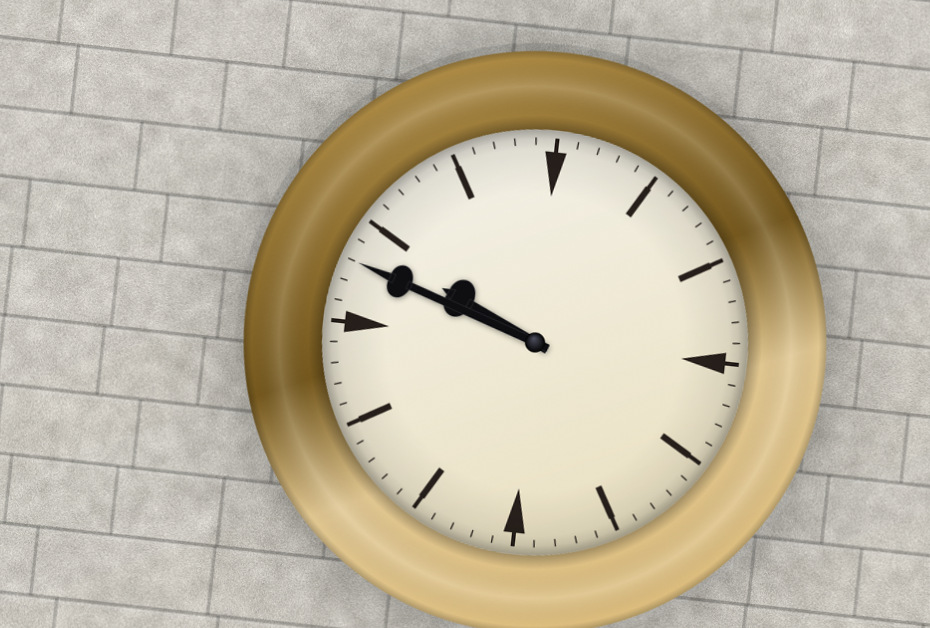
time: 9:48
